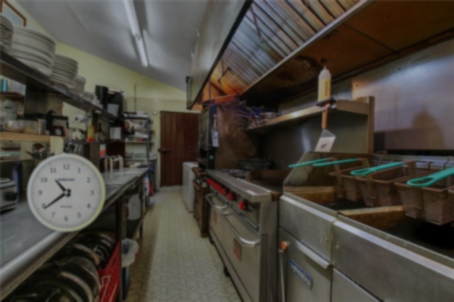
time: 10:39
